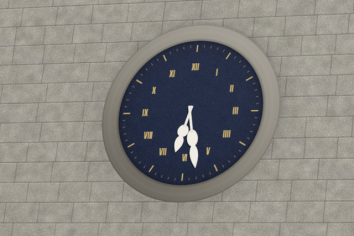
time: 6:28
